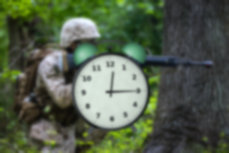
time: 12:15
